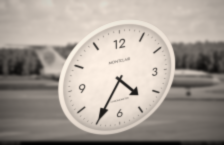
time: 4:35
